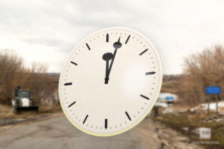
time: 12:03
